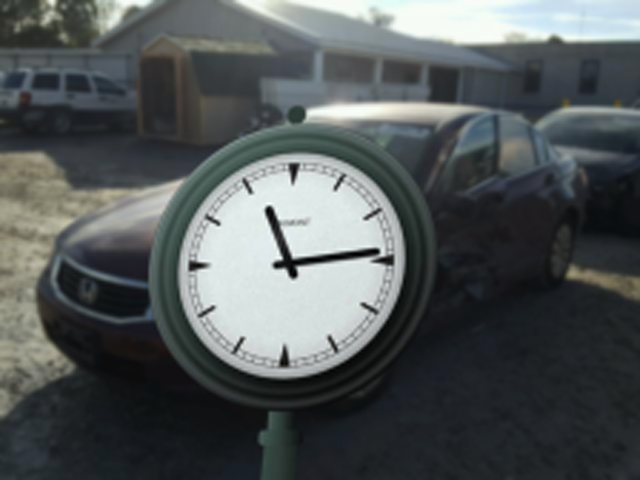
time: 11:14
